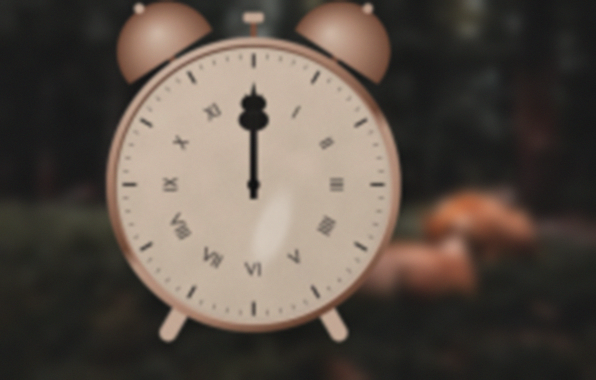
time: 12:00
